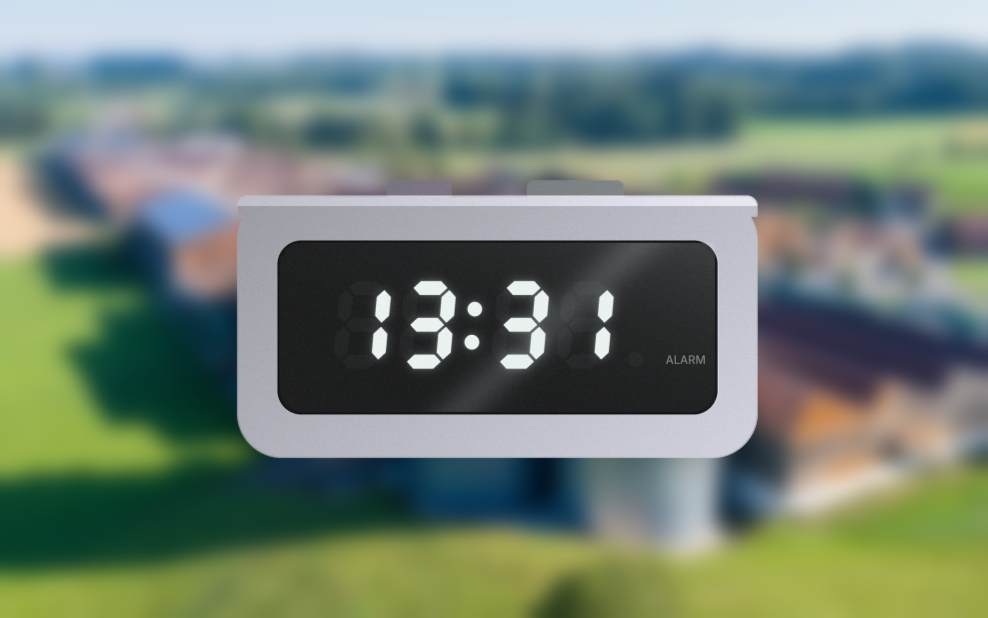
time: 13:31
